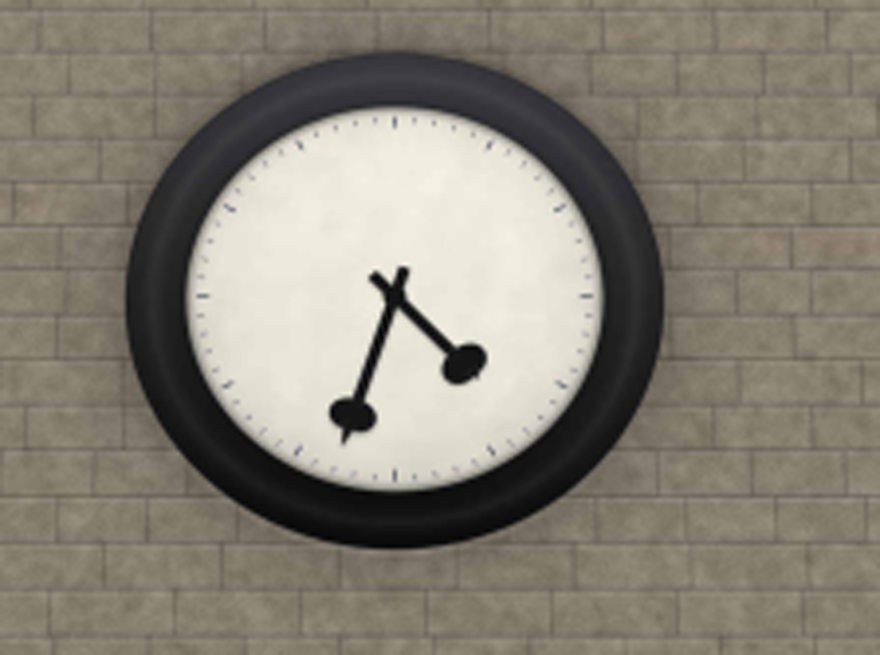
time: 4:33
